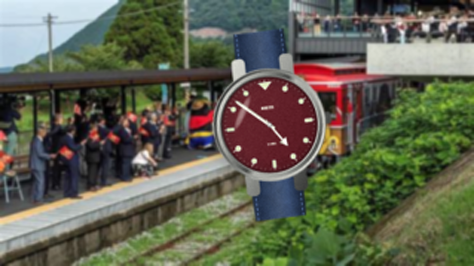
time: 4:52
